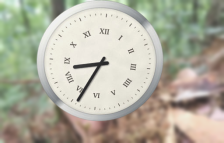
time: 8:34
